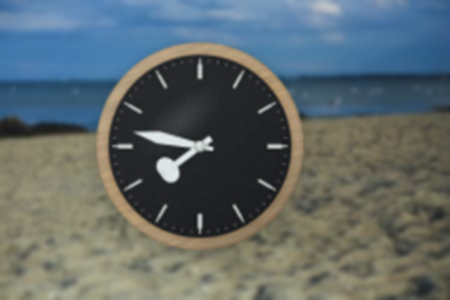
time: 7:47
